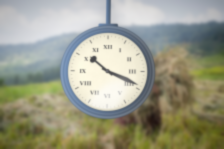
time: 10:19
